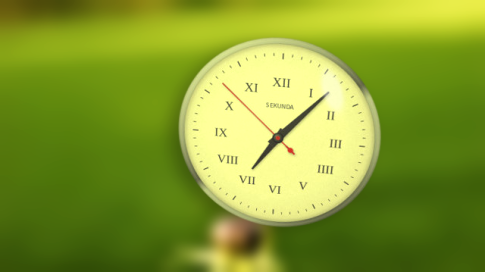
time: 7:06:52
